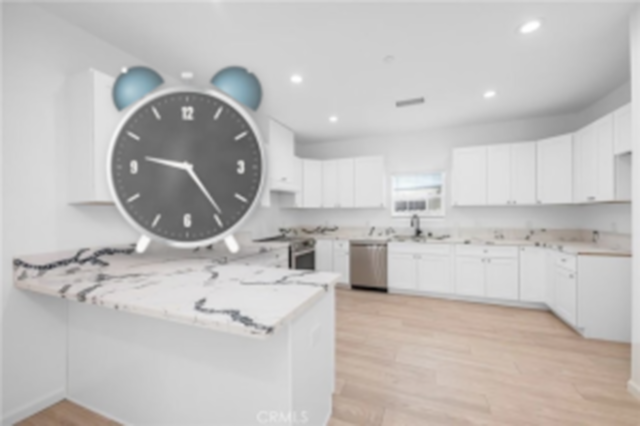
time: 9:24
